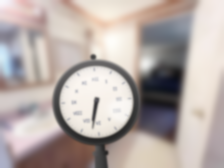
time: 6:32
